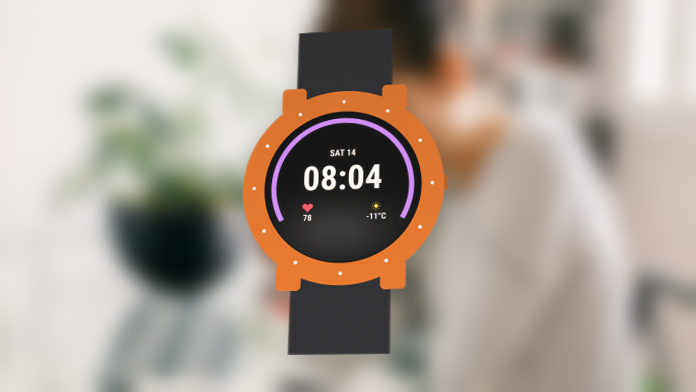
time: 8:04
